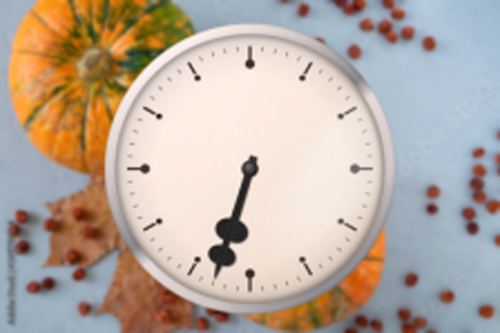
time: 6:33
